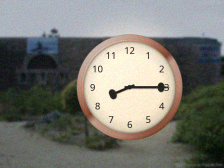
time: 8:15
